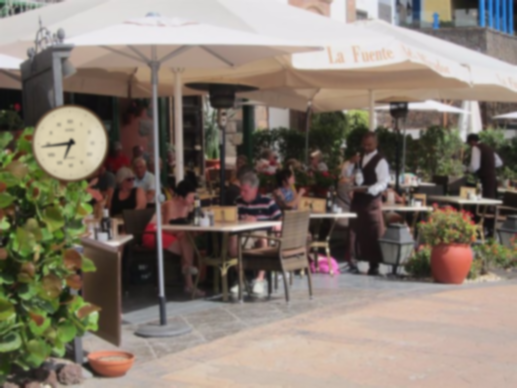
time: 6:44
